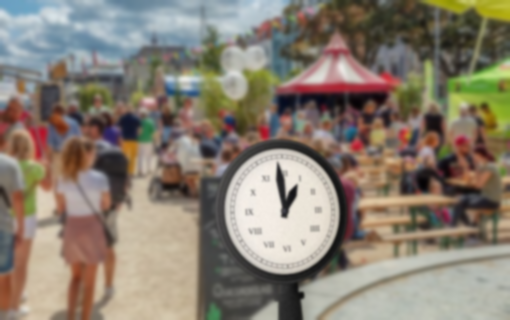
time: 12:59
